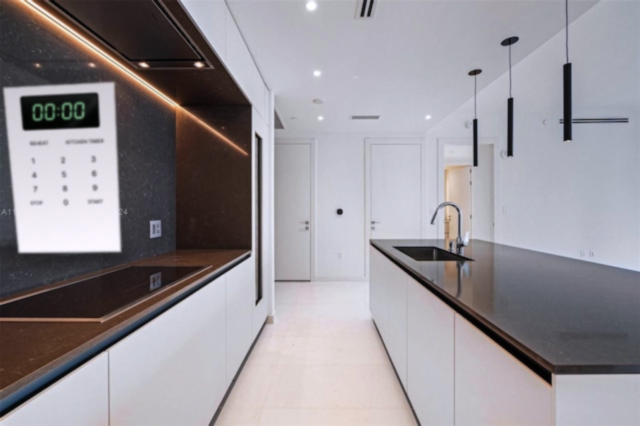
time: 0:00
